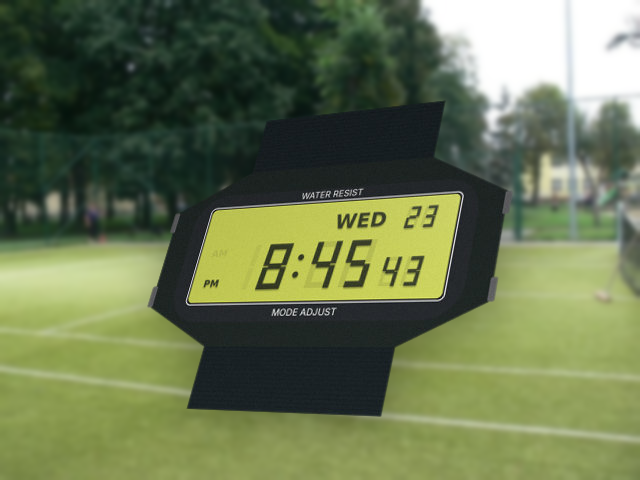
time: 8:45:43
